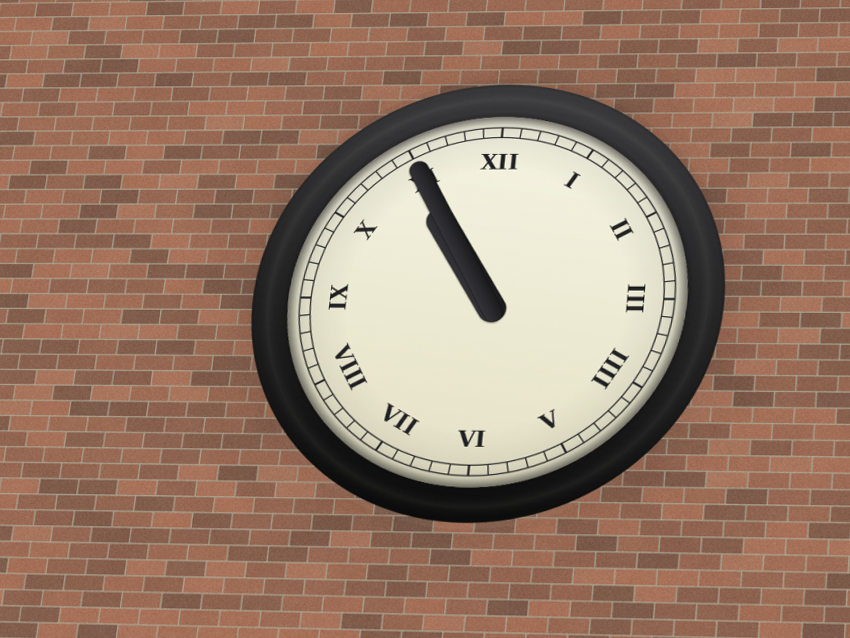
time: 10:55
